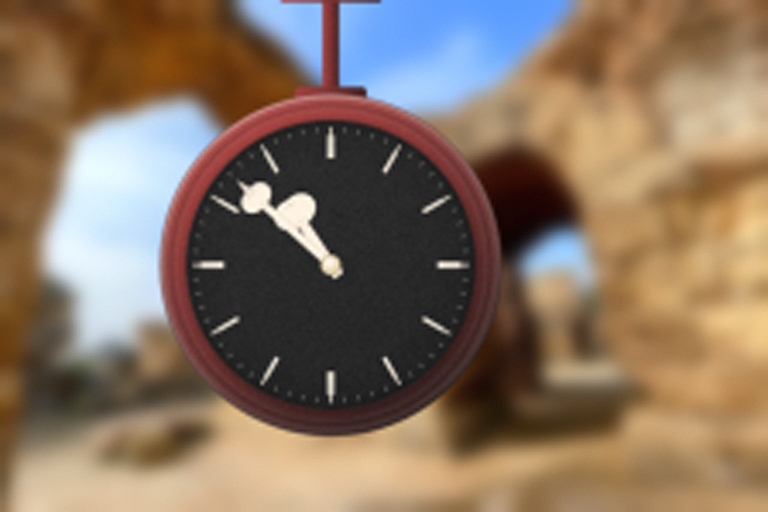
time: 10:52
